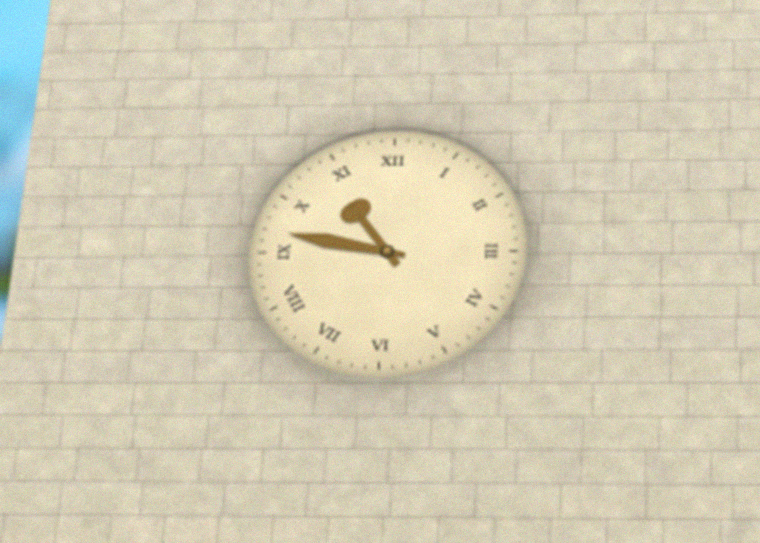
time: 10:47
